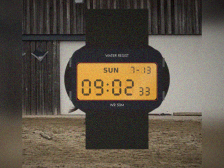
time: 9:02:33
